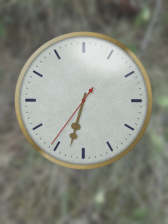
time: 6:32:36
